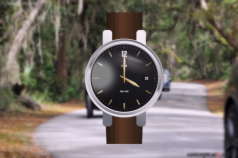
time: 4:00
